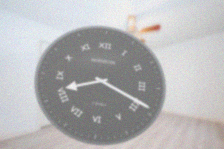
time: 8:19
